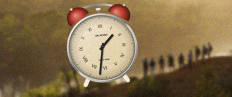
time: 1:32
